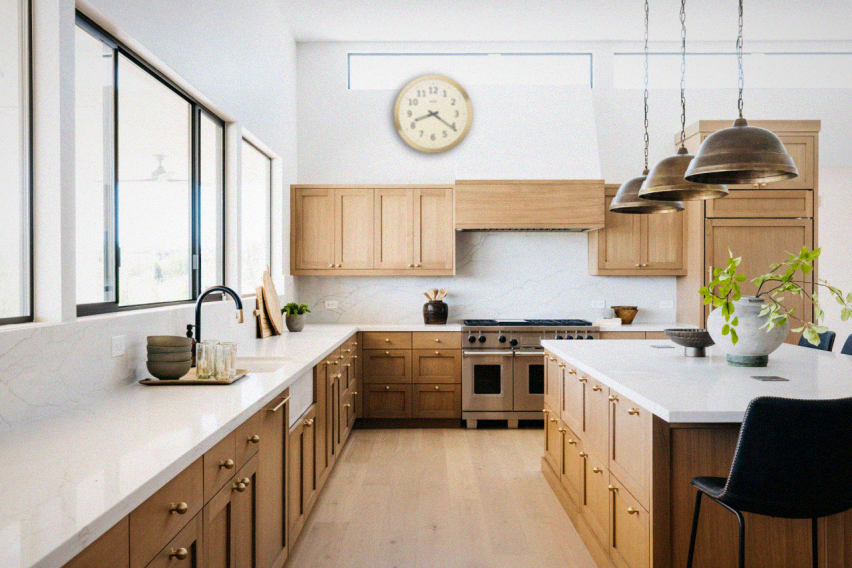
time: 8:21
